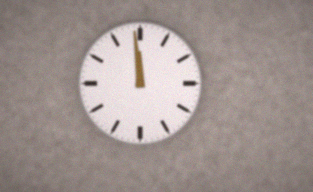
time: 11:59
